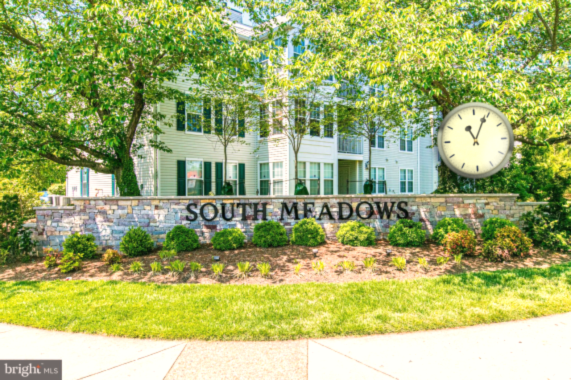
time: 11:04
